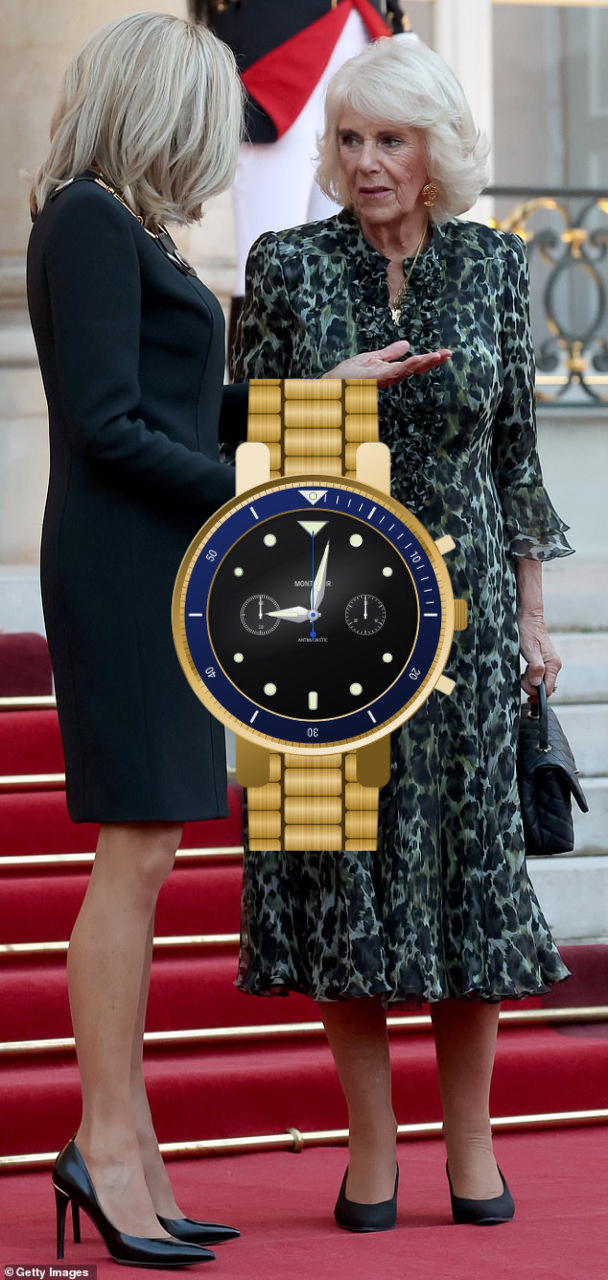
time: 9:02
